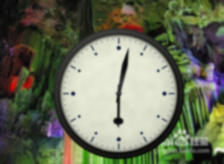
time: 6:02
